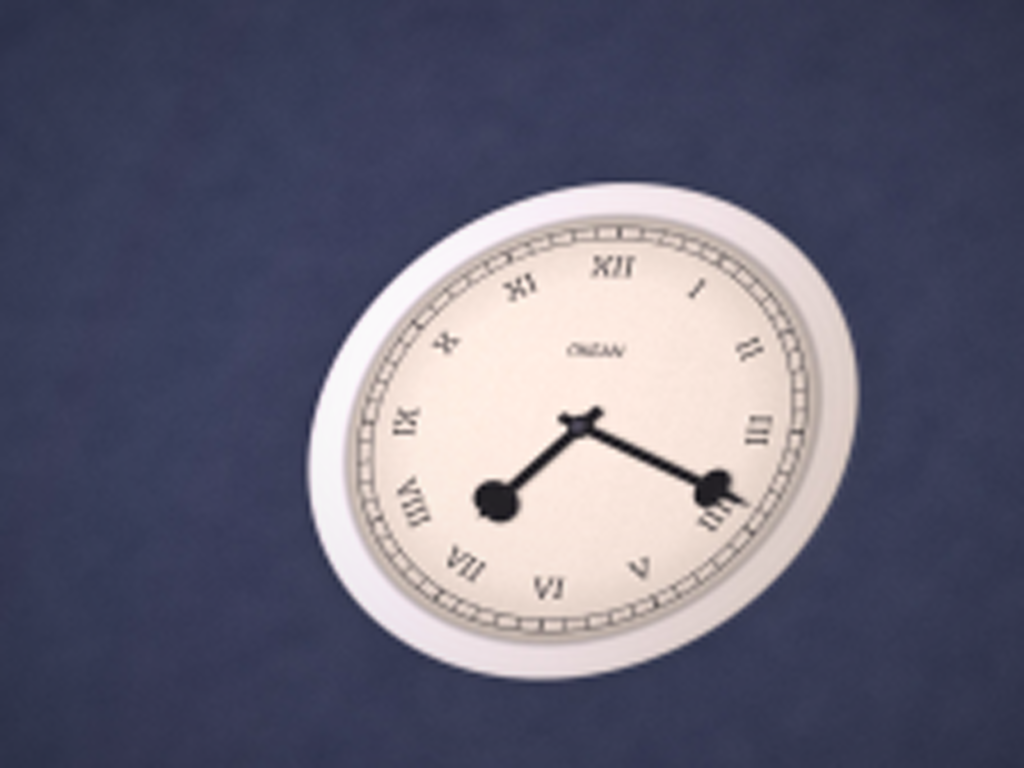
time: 7:19
